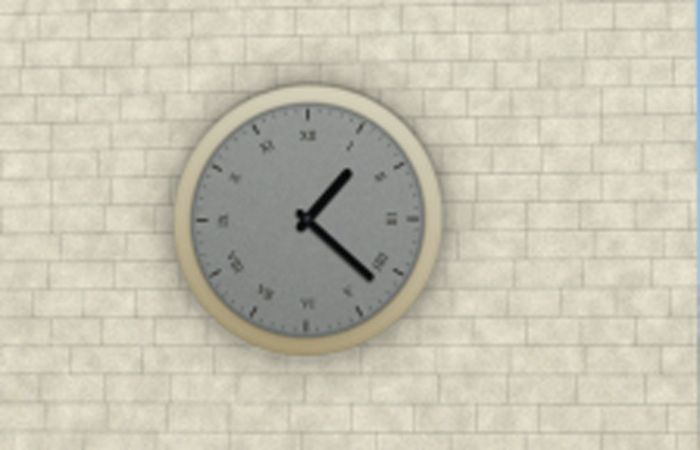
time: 1:22
